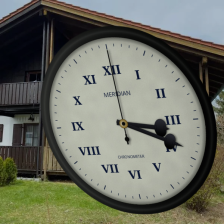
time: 3:19:00
